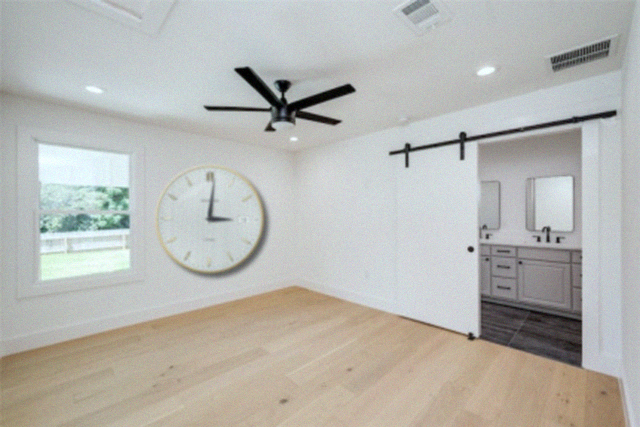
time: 3:01
